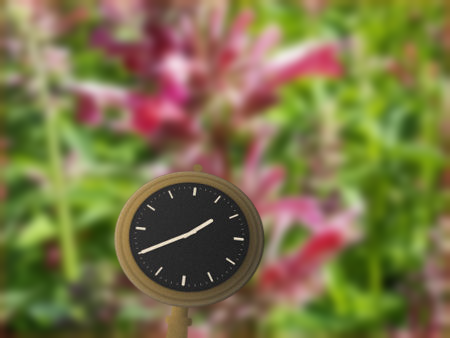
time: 1:40
